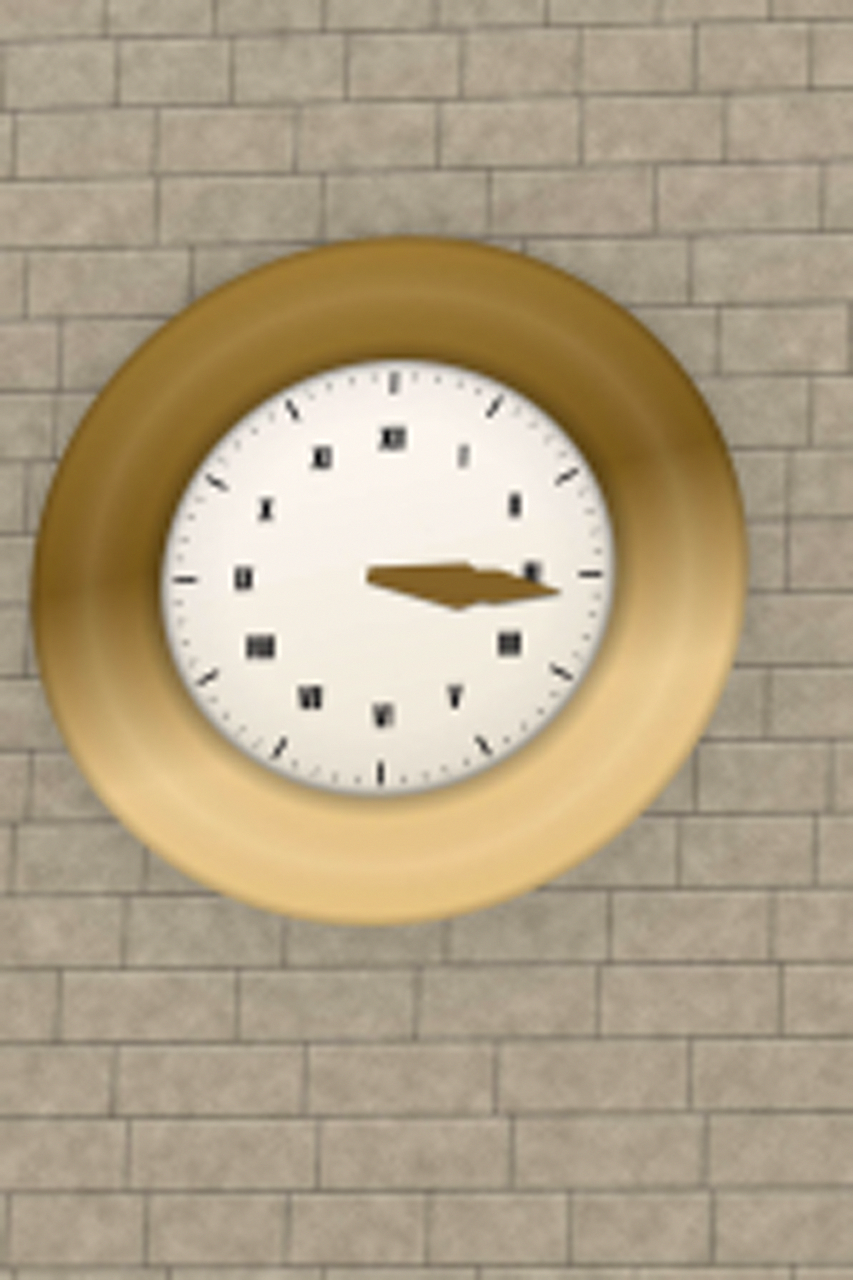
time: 3:16
